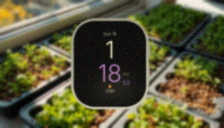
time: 1:18
